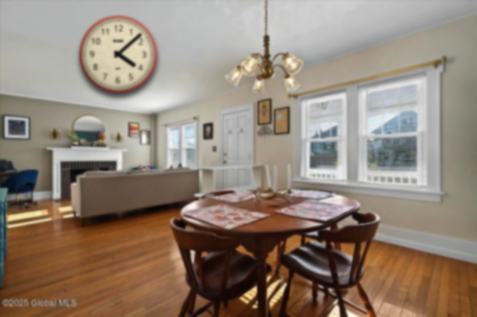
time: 4:08
